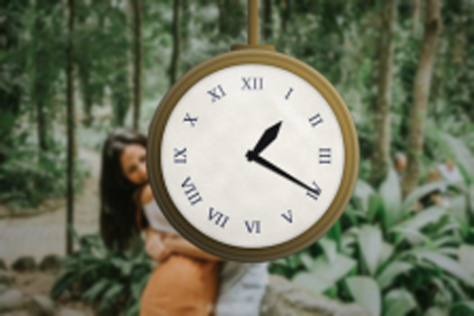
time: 1:20
